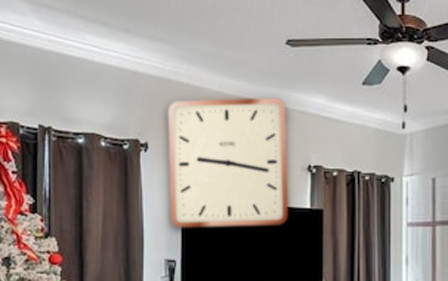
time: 9:17
